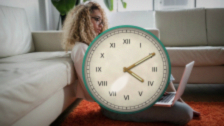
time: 4:10
